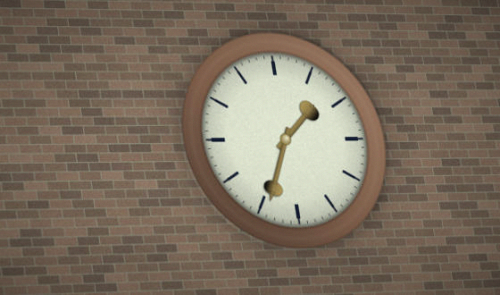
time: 1:34
